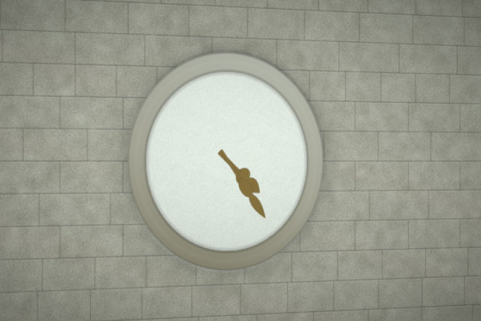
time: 4:24
